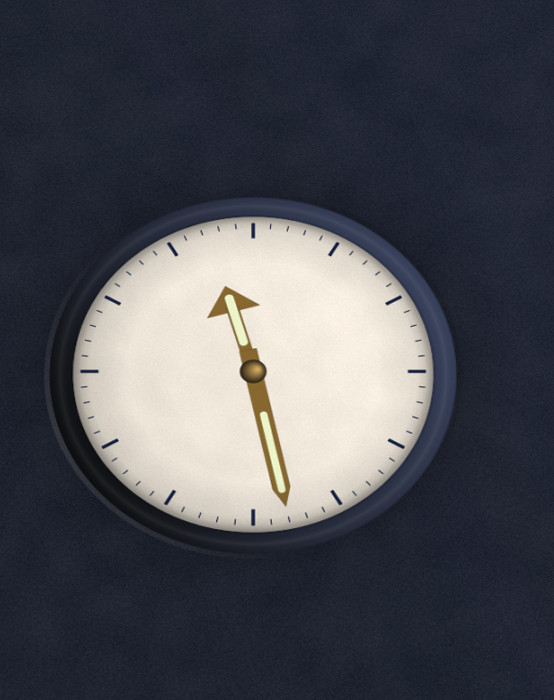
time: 11:28
